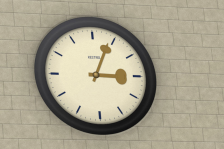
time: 3:04
